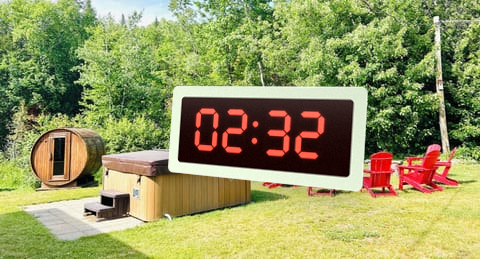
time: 2:32
